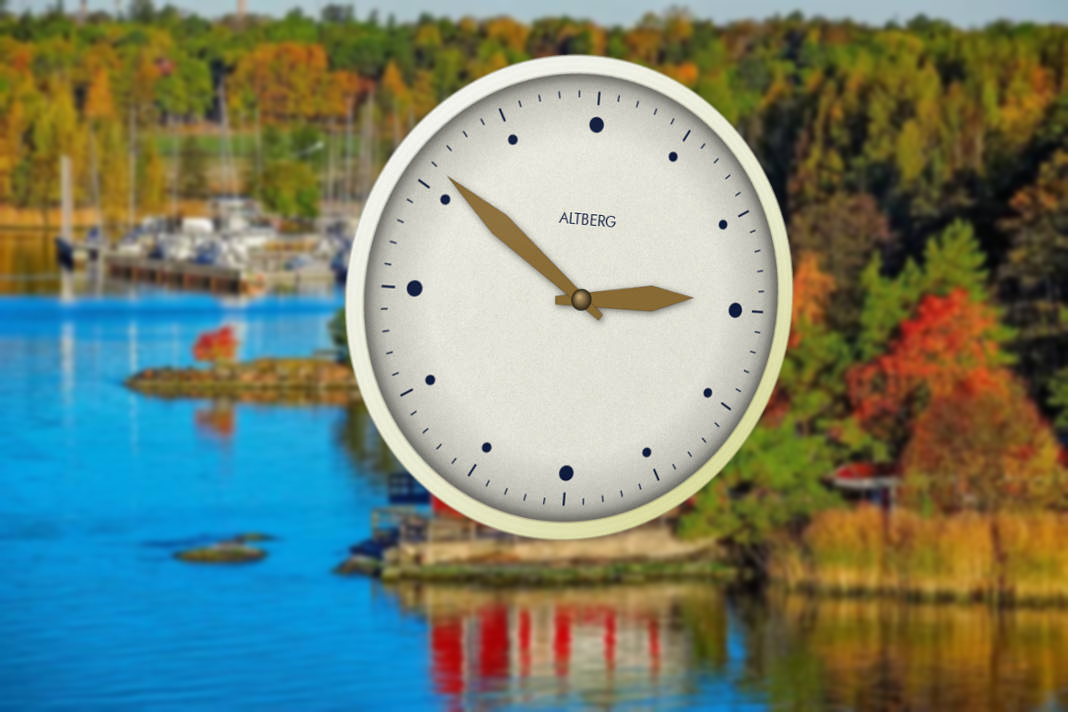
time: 2:51
